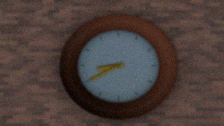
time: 8:40
